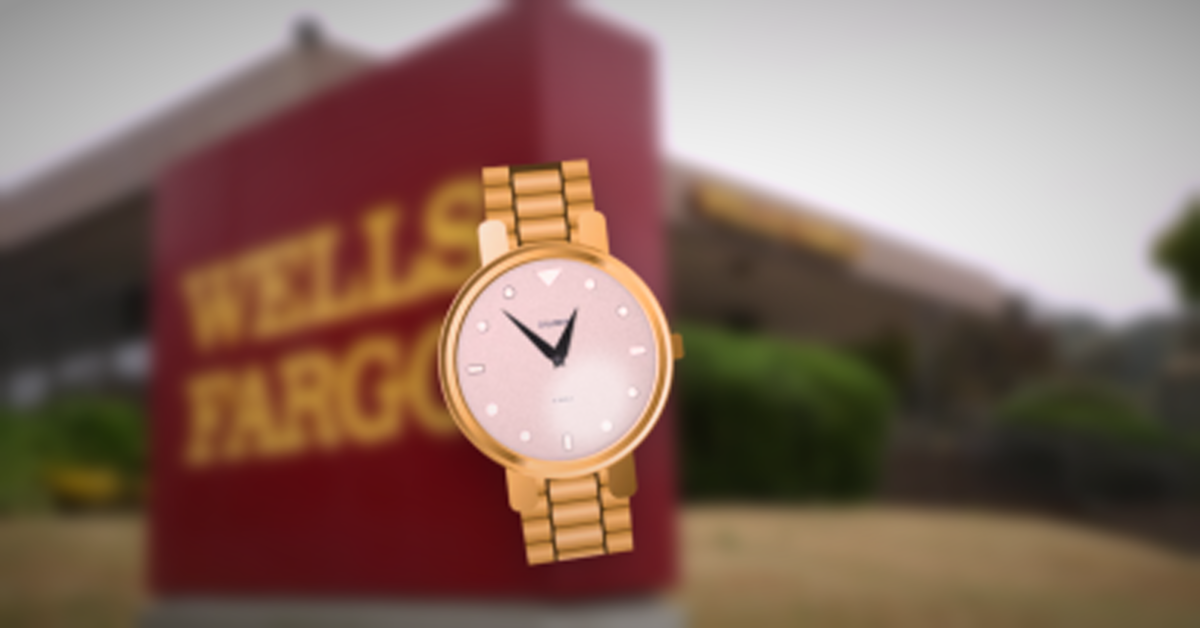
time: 12:53
